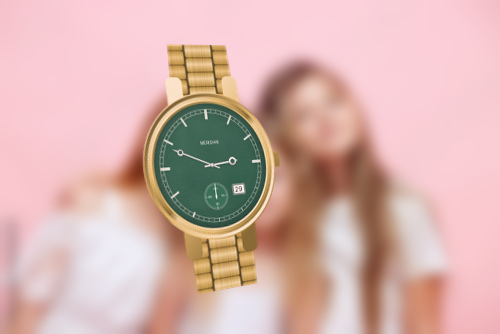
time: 2:49
